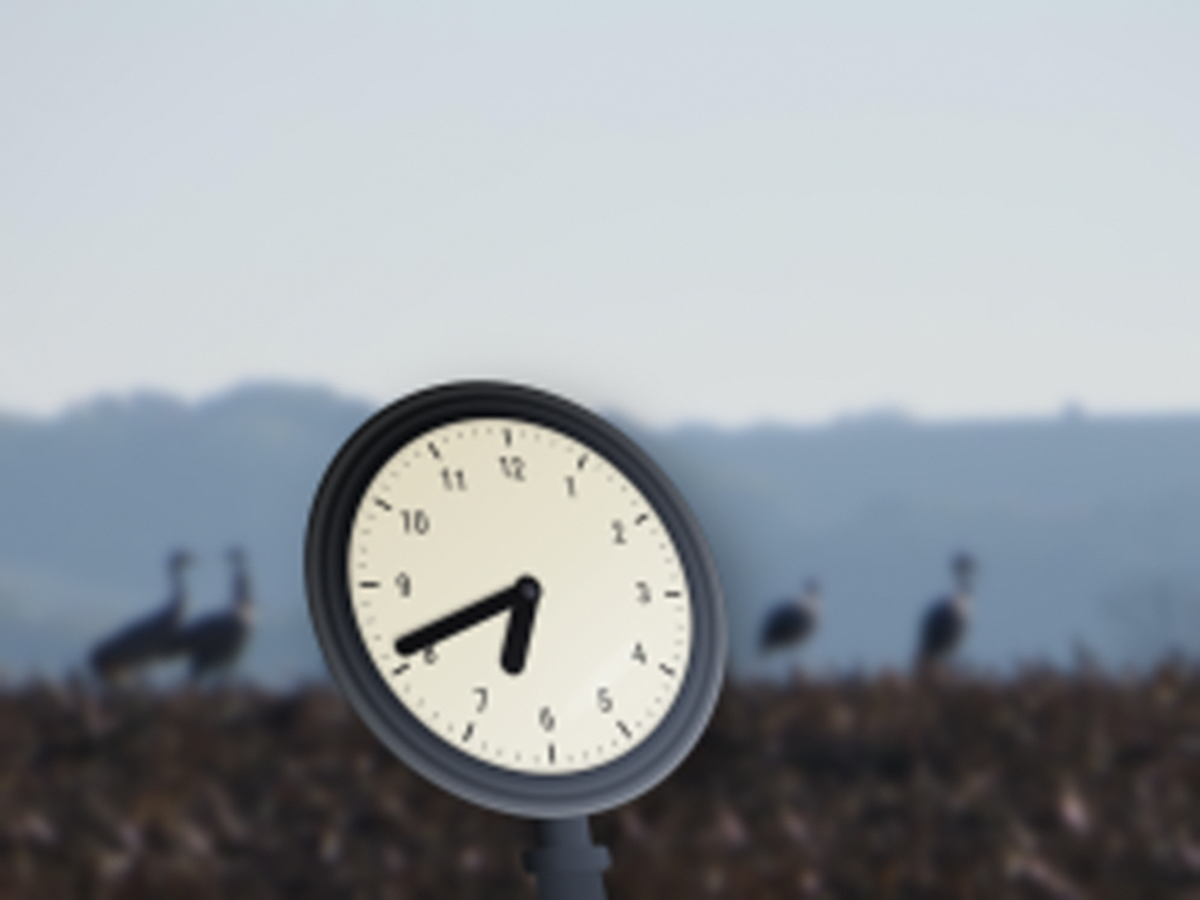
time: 6:41
